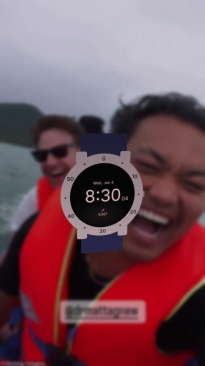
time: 8:30
